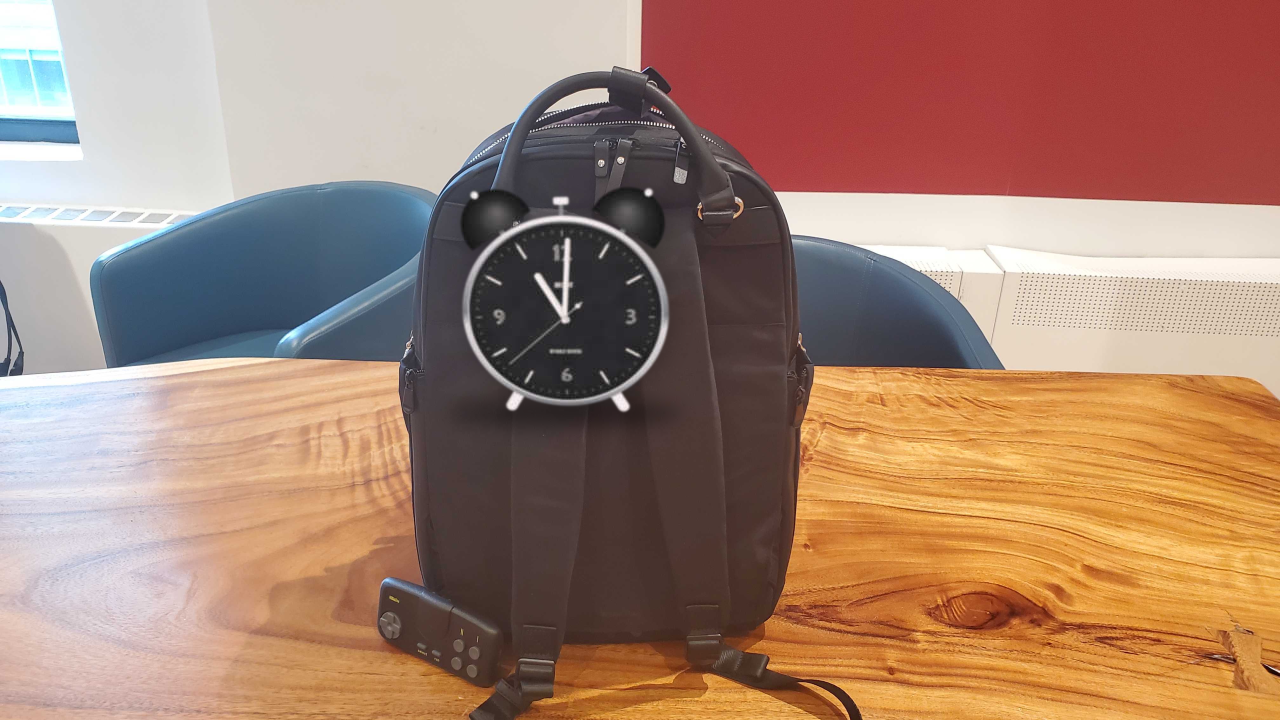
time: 11:00:38
